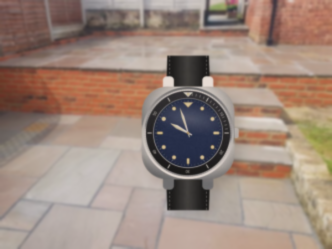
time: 9:57
